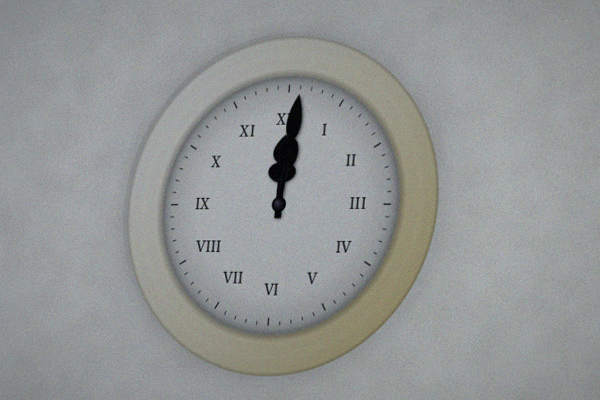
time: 12:01
